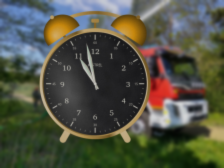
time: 10:58
